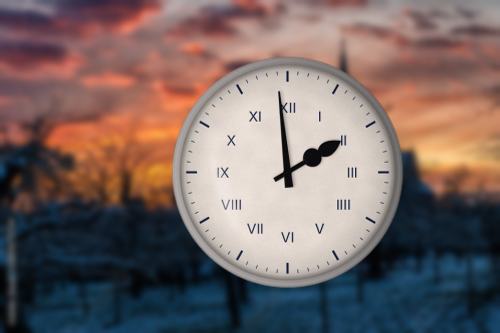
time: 1:59
